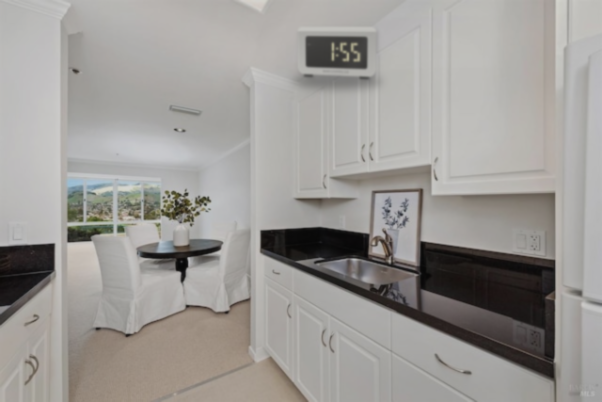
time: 1:55
